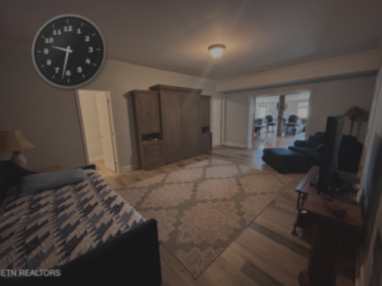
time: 9:32
